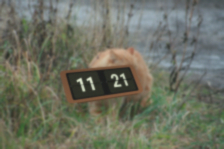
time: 11:21
